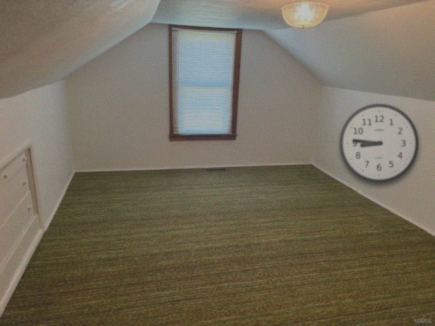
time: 8:46
